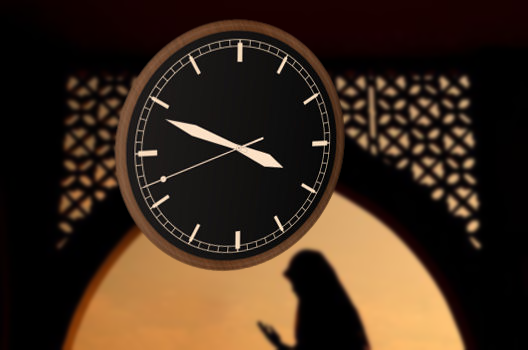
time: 3:48:42
